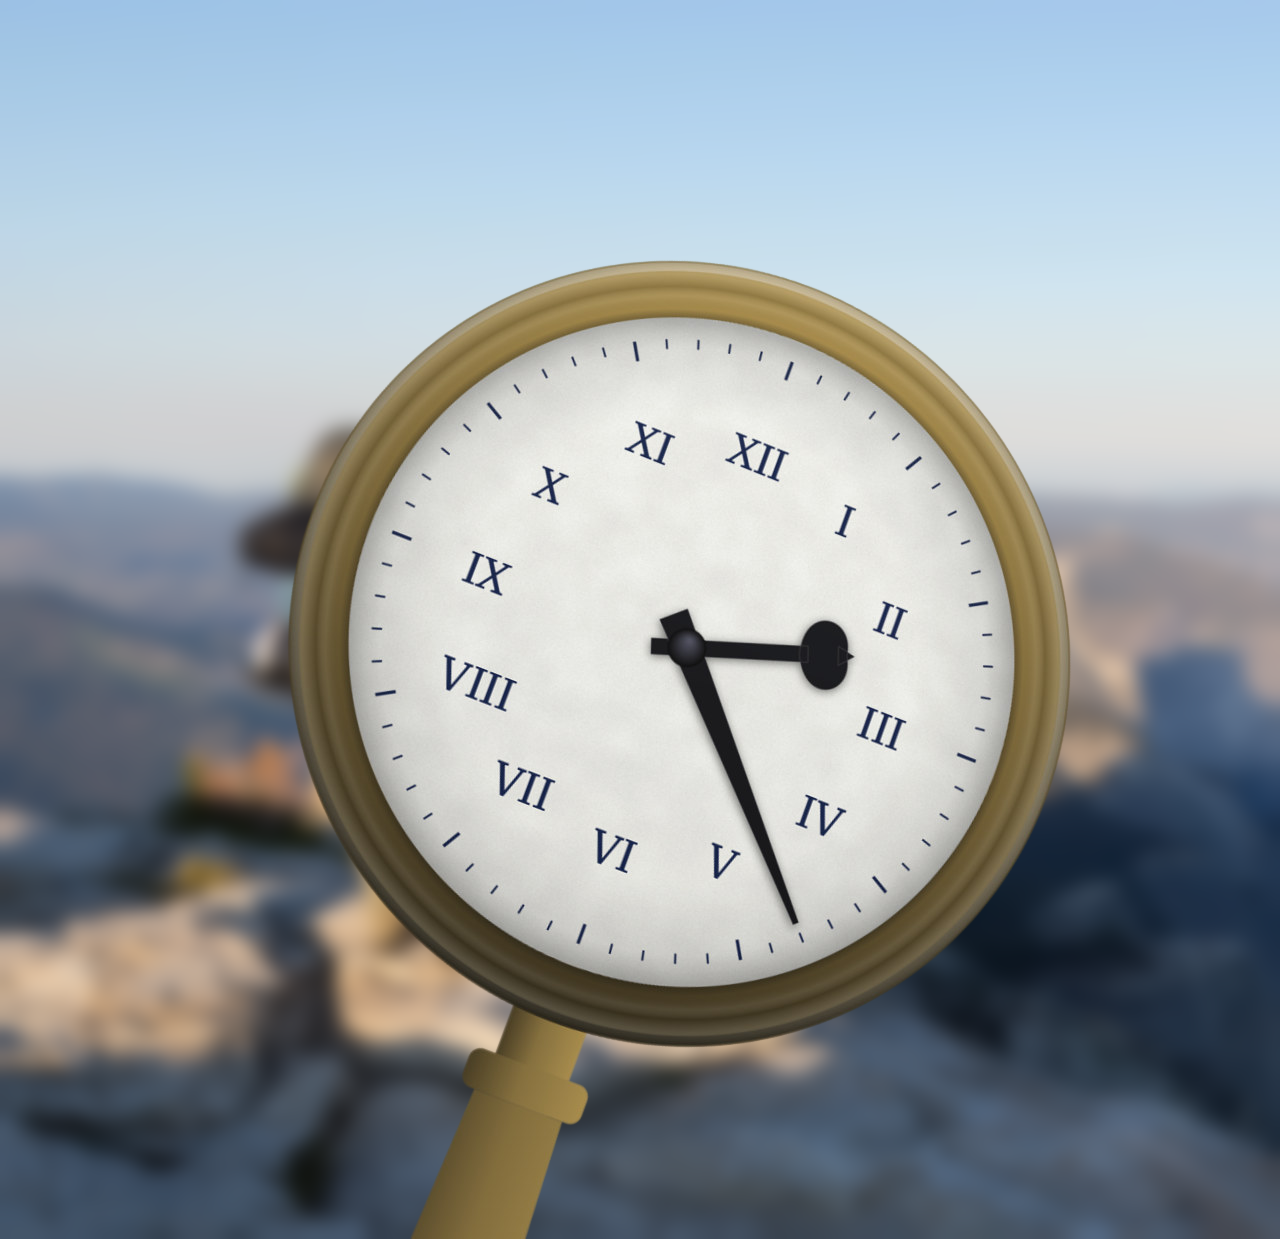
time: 2:23
